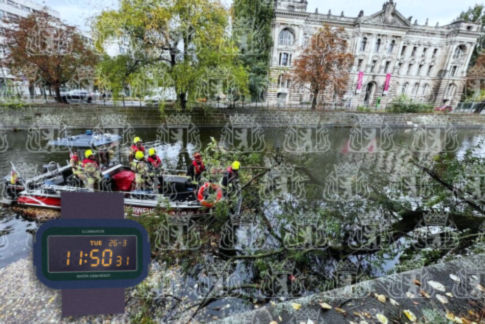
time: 11:50:31
